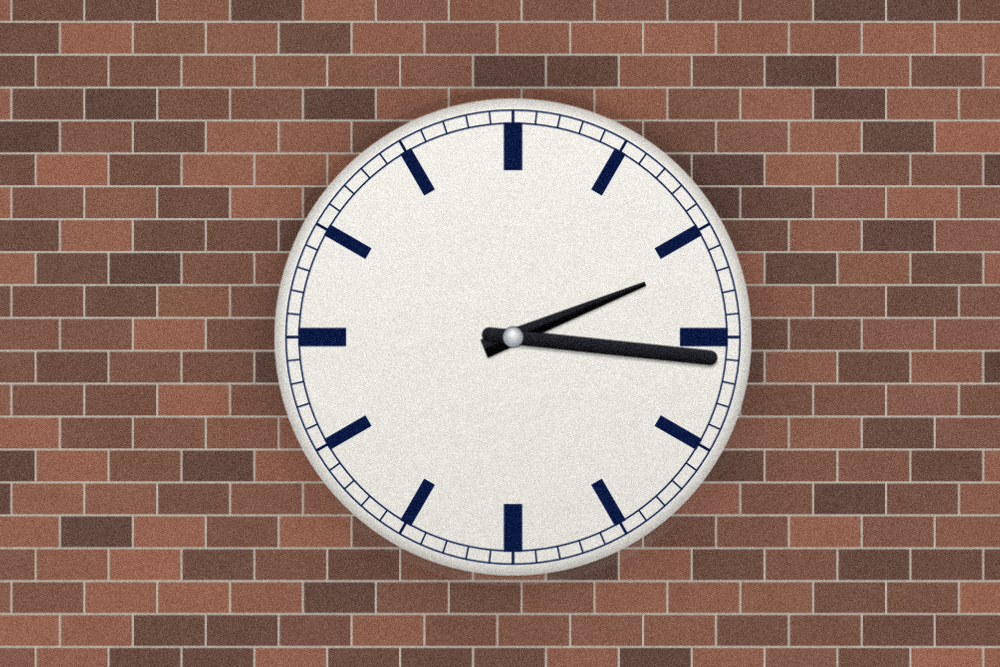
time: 2:16
